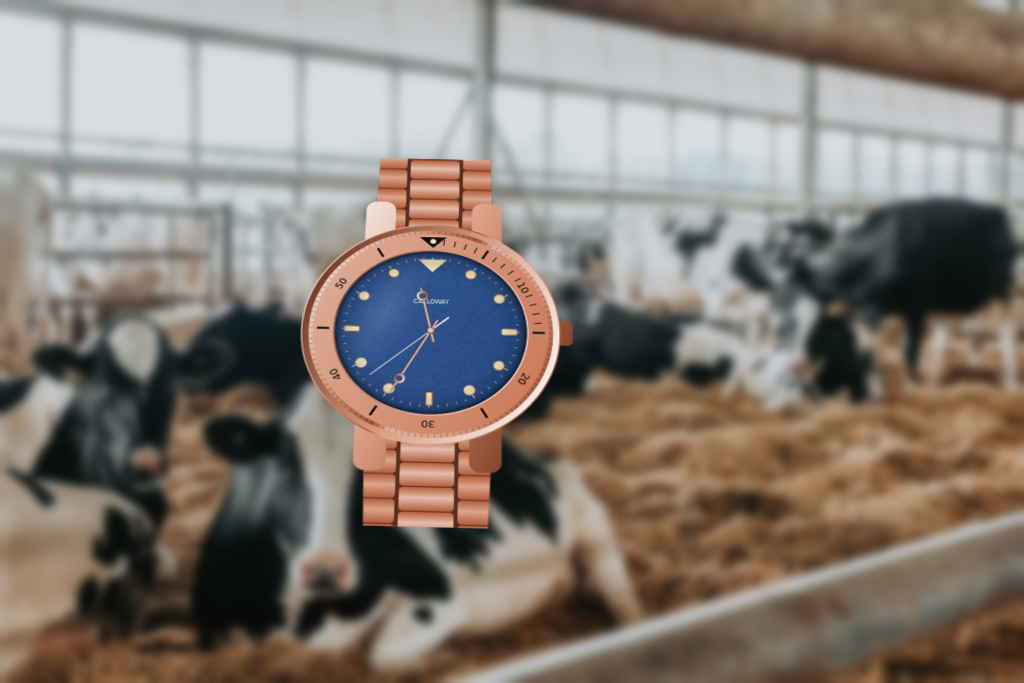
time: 11:34:38
